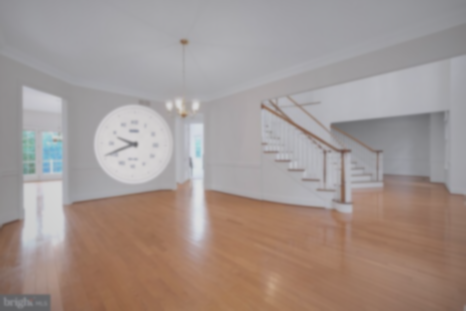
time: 9:41
